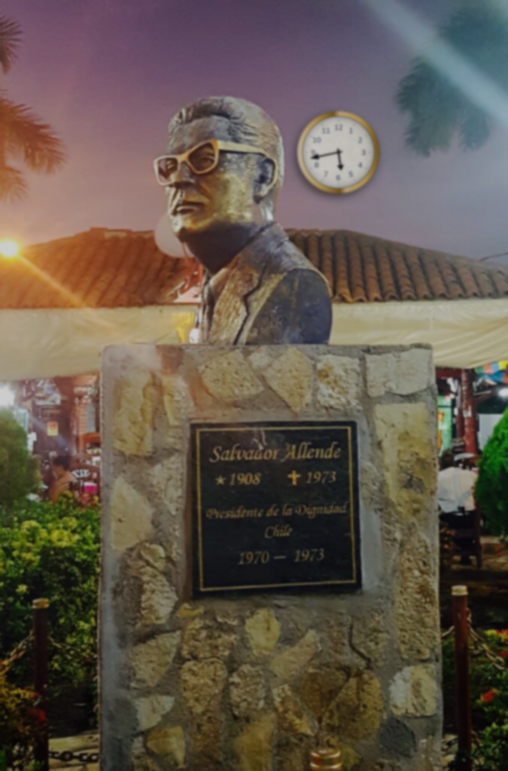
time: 5:43
